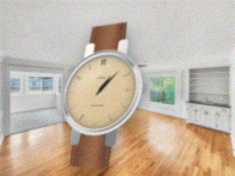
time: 1:07
